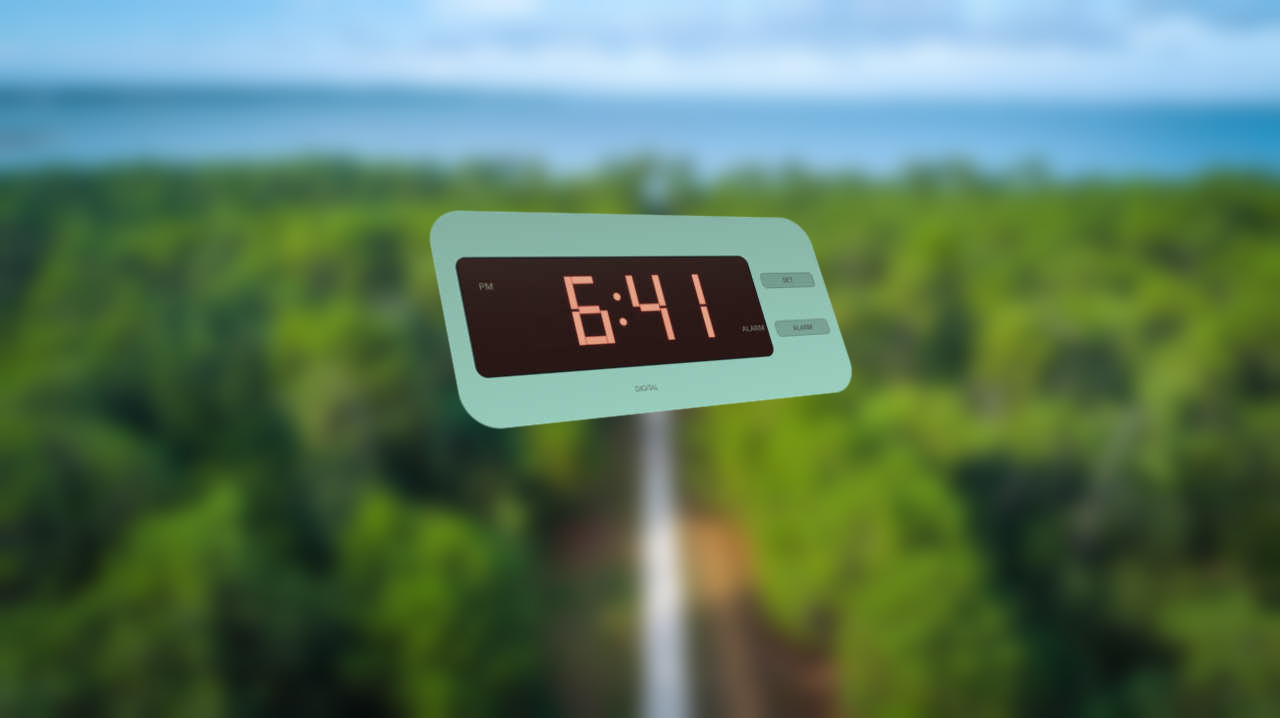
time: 6:41
